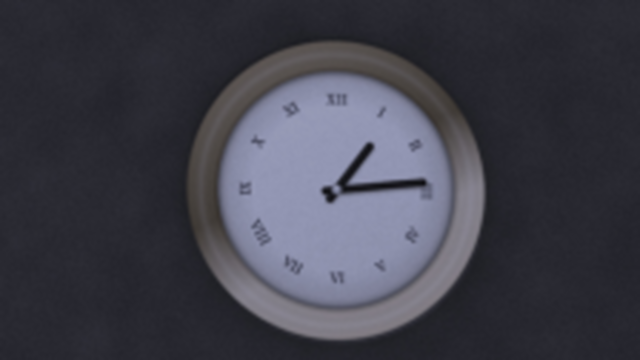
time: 1:14
